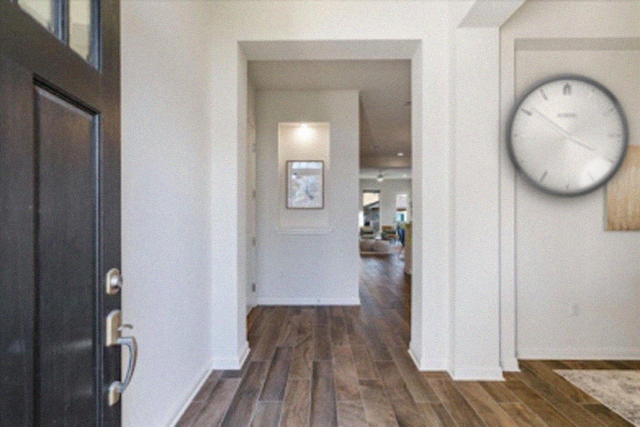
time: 3:51
